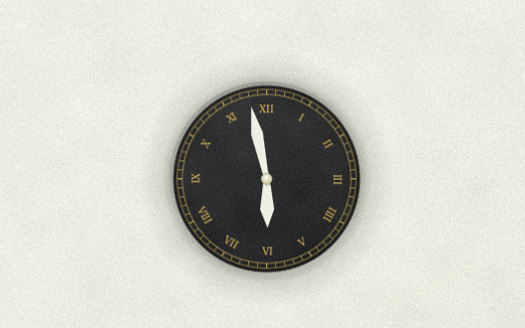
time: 5:58
